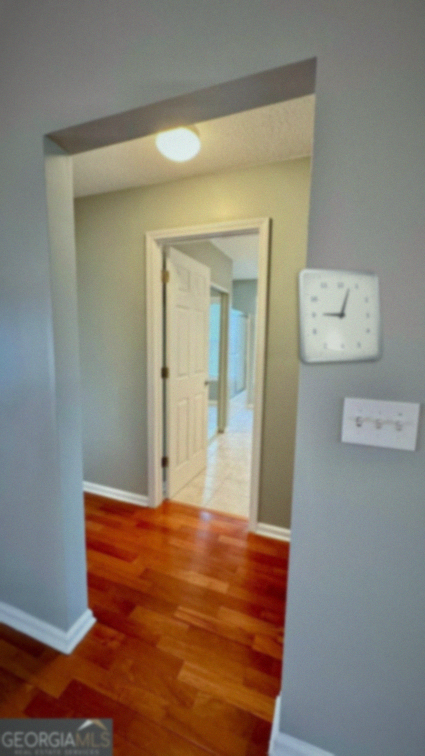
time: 9:03
